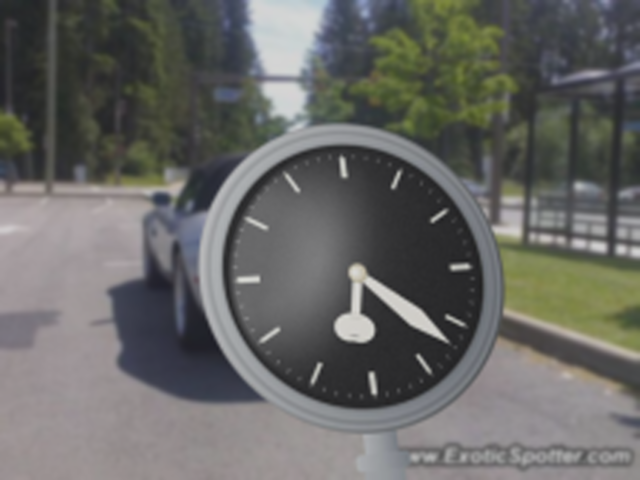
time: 6:22
